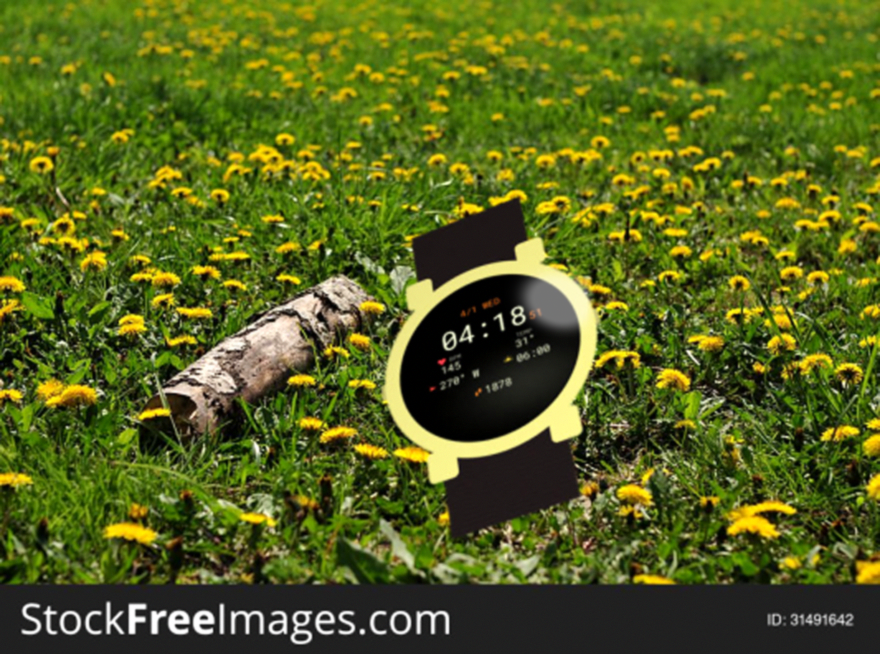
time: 4:18
